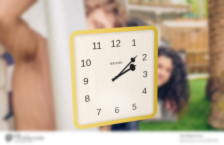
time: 2:08
